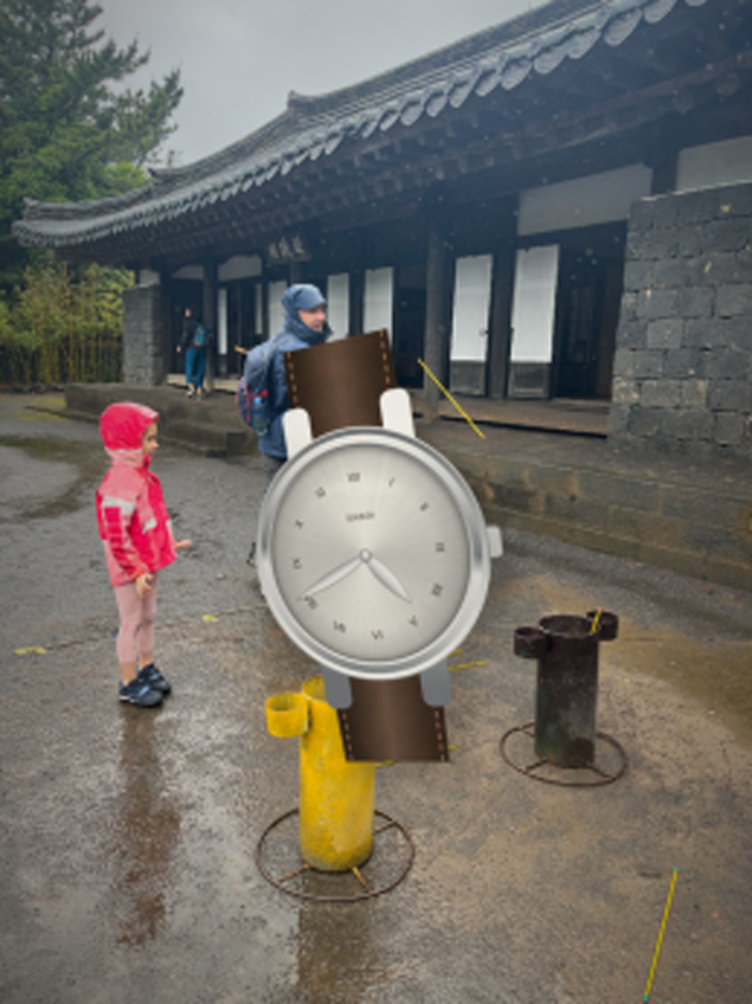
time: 4:41
